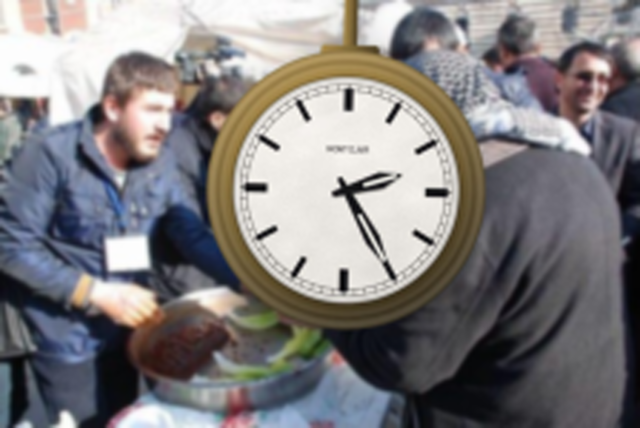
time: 2:25
